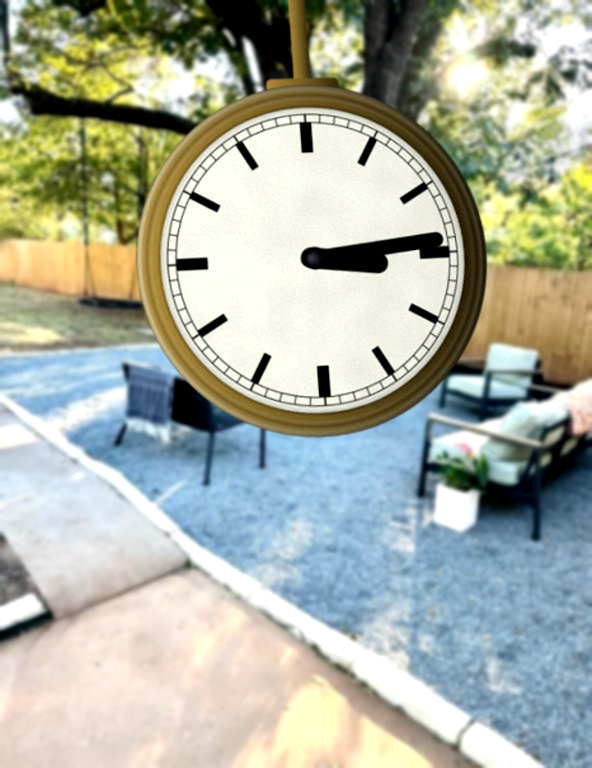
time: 3:14
